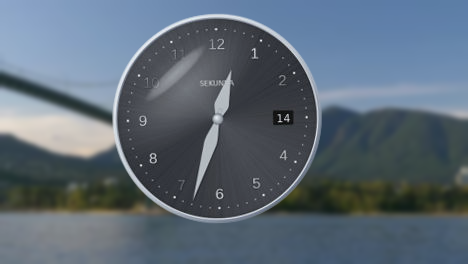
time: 12:33
